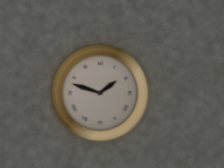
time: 1:48
